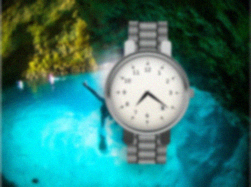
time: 7:21
